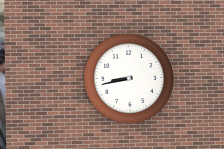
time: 8:43
